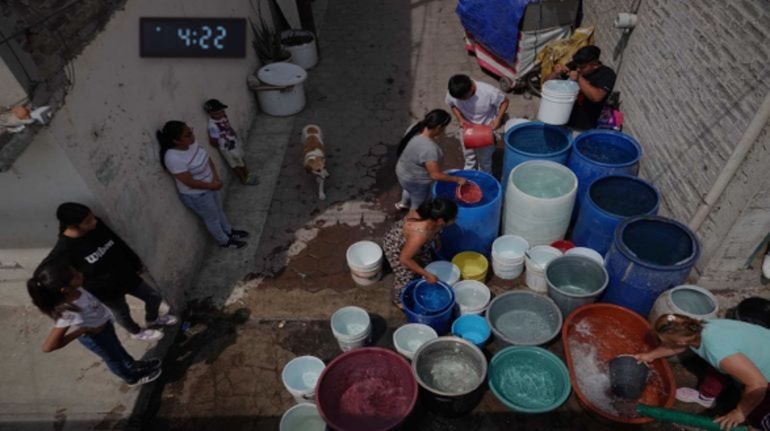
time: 4:22
